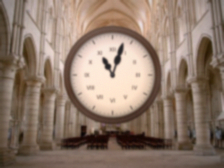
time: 11:03
